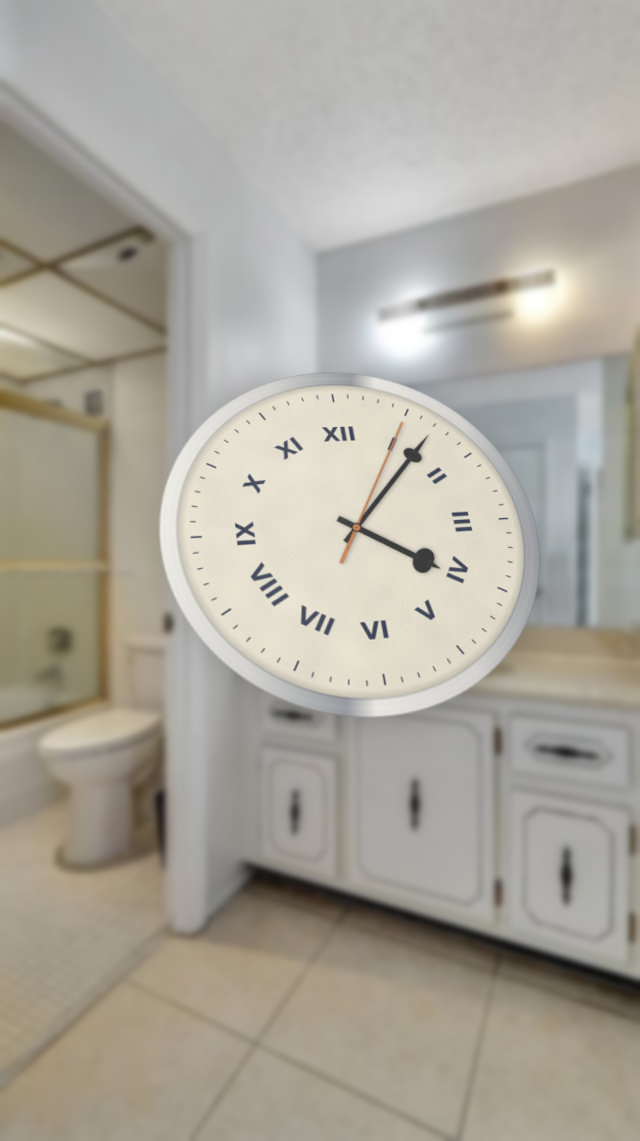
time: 4:07:05
